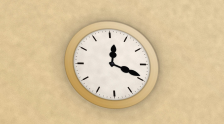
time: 12:19
